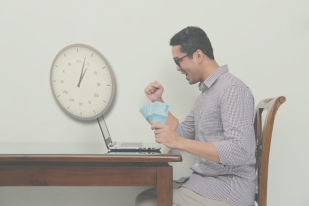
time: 1:03
